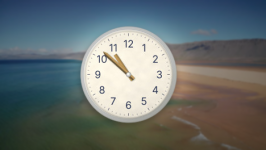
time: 10:52
